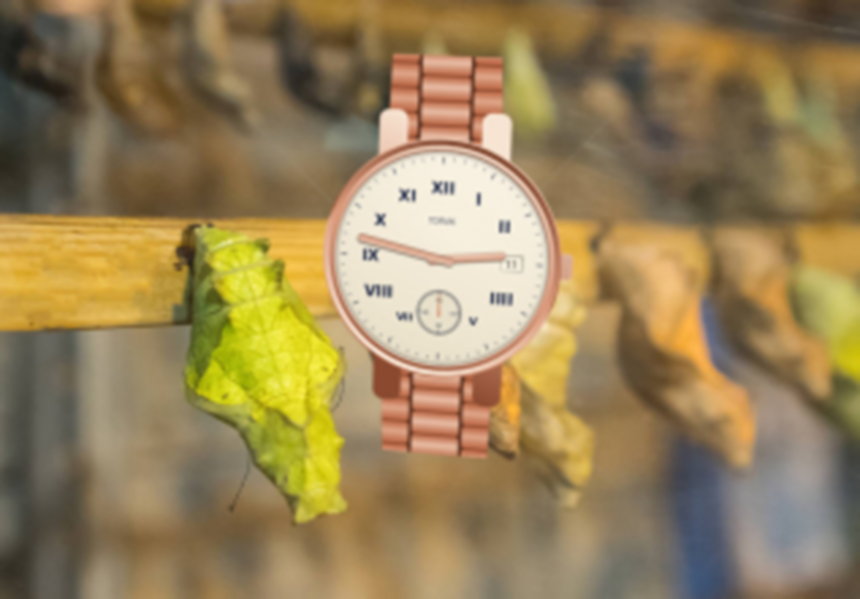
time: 2:47
